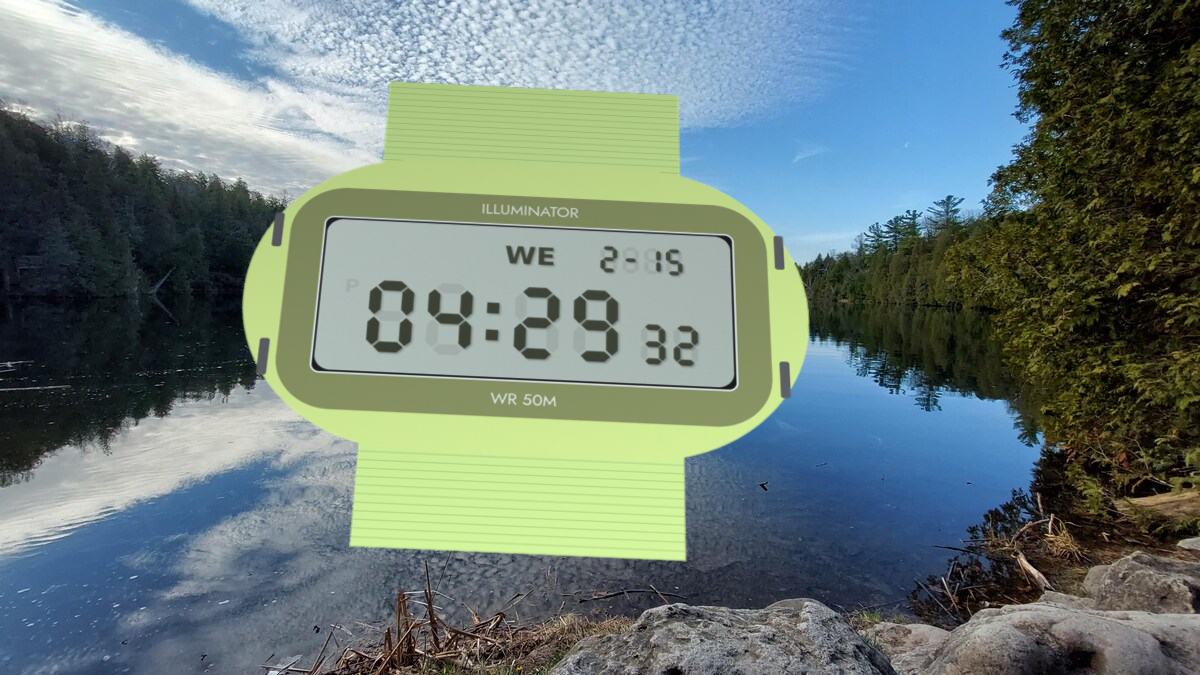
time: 4:29:32
